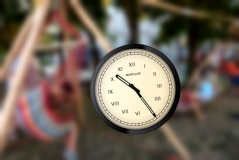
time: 10:25
